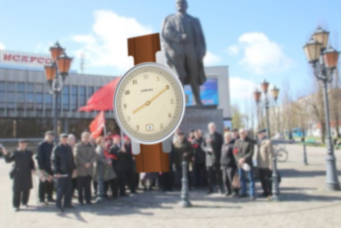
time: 8:10
